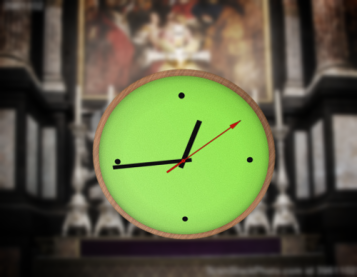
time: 12:44:09
